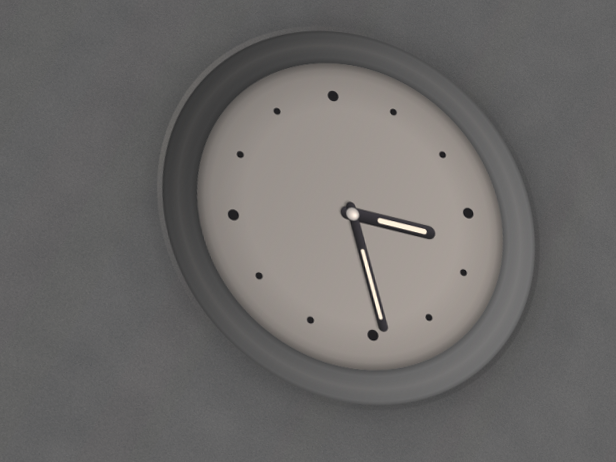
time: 3:29
